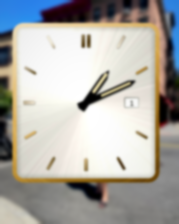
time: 1:11
